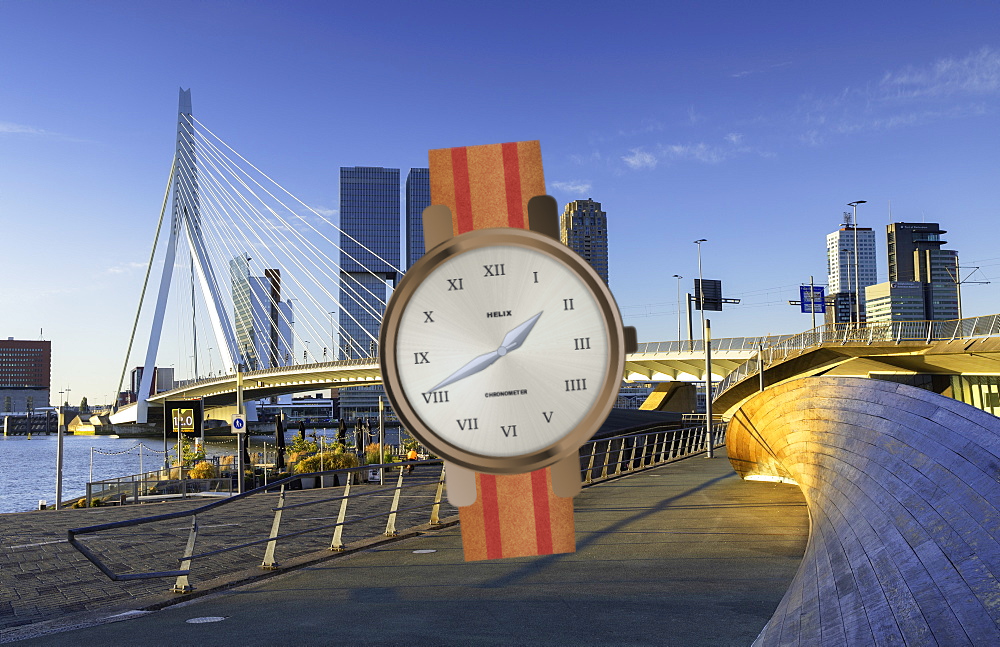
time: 1:41
